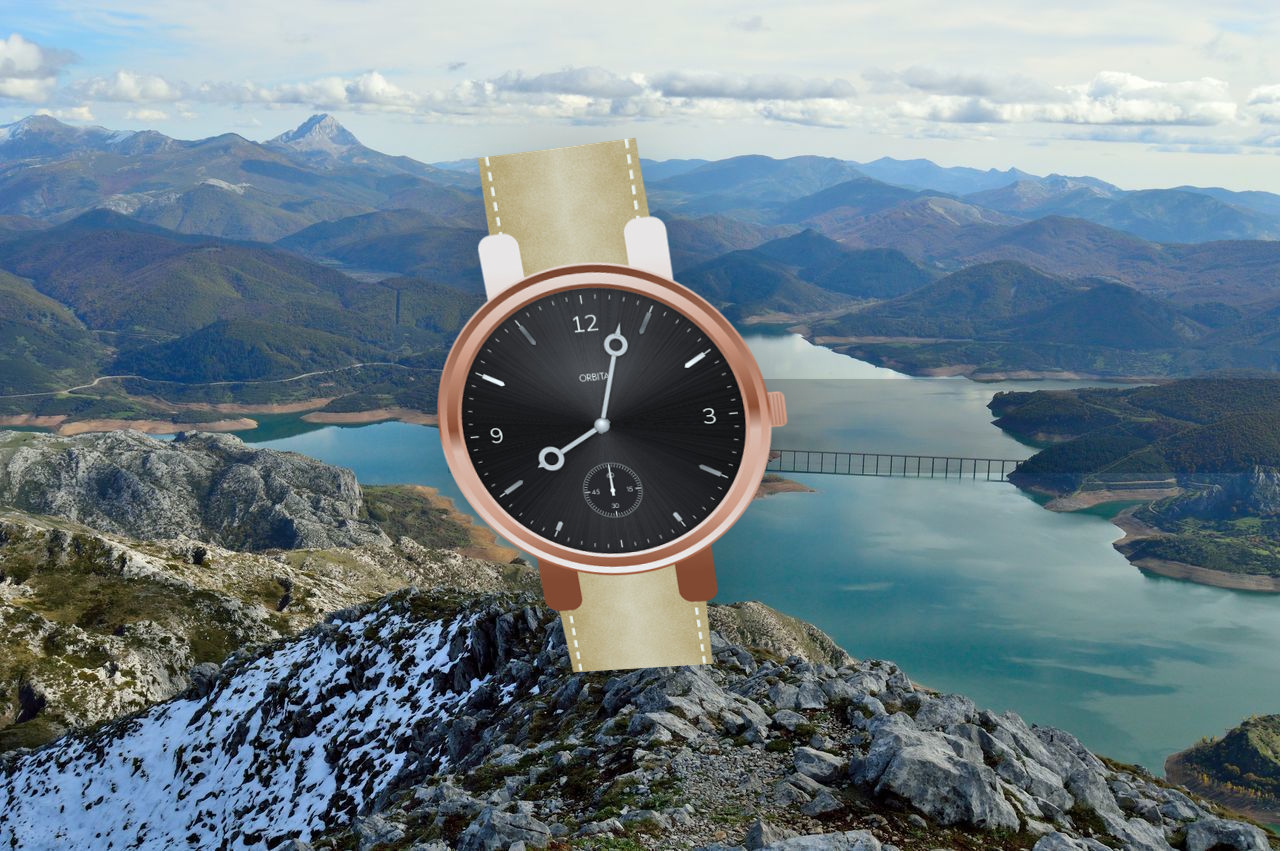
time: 8:03
